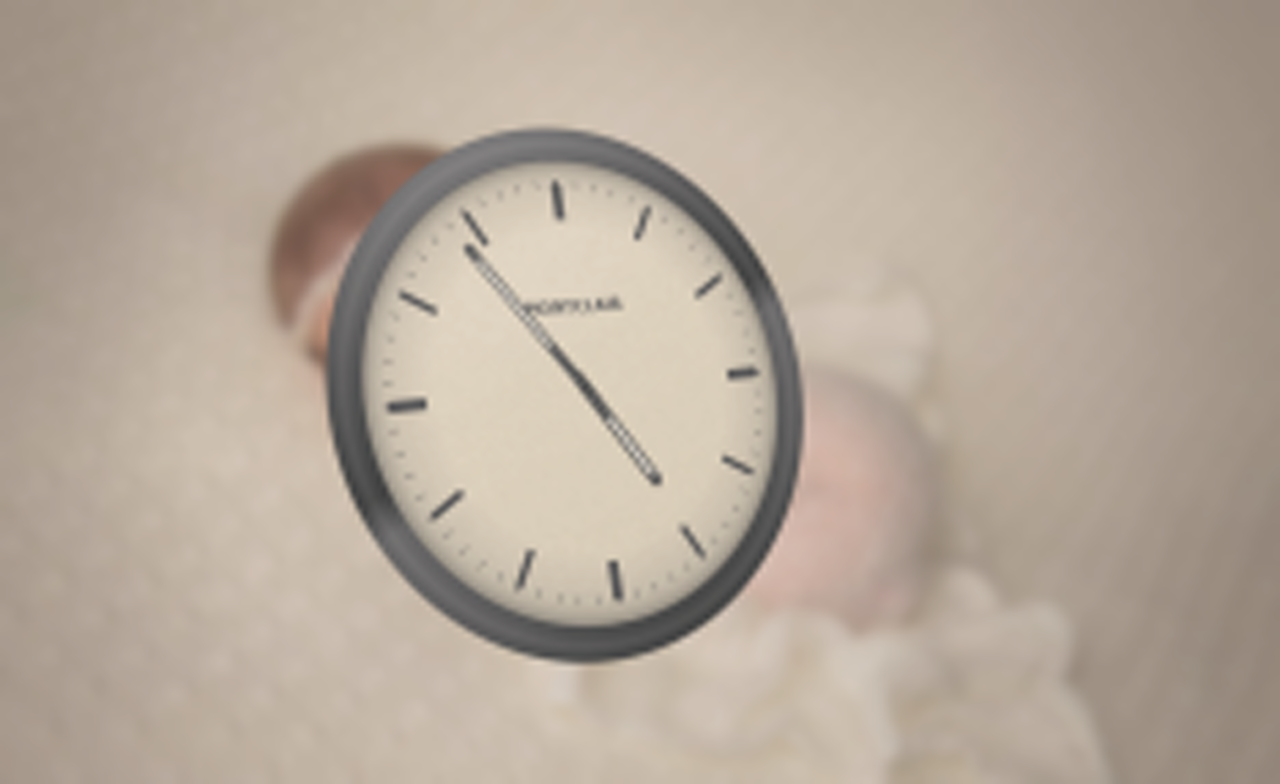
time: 4:54
